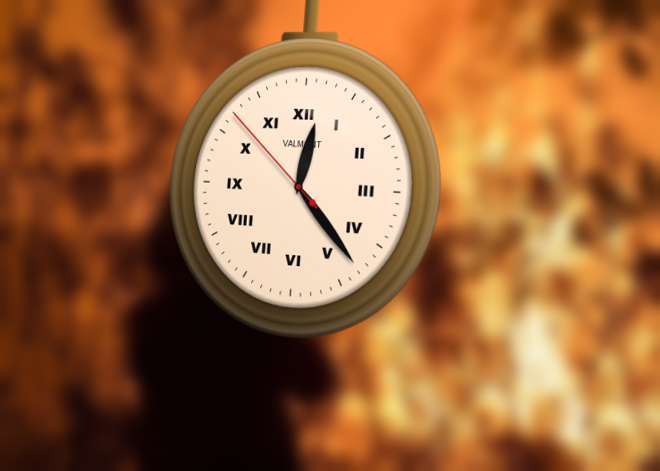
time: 12:22:52
